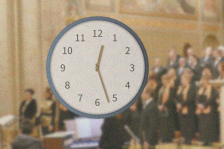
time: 12:27
